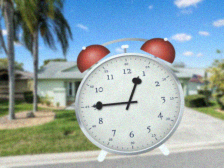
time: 12:45
